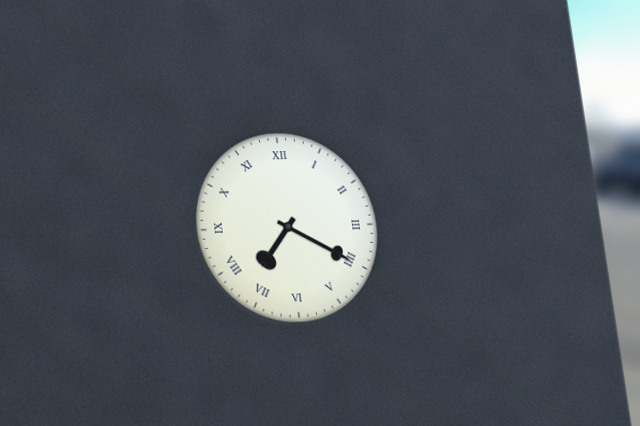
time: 7:20
